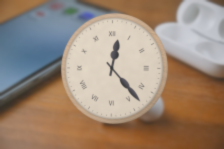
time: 12:23
